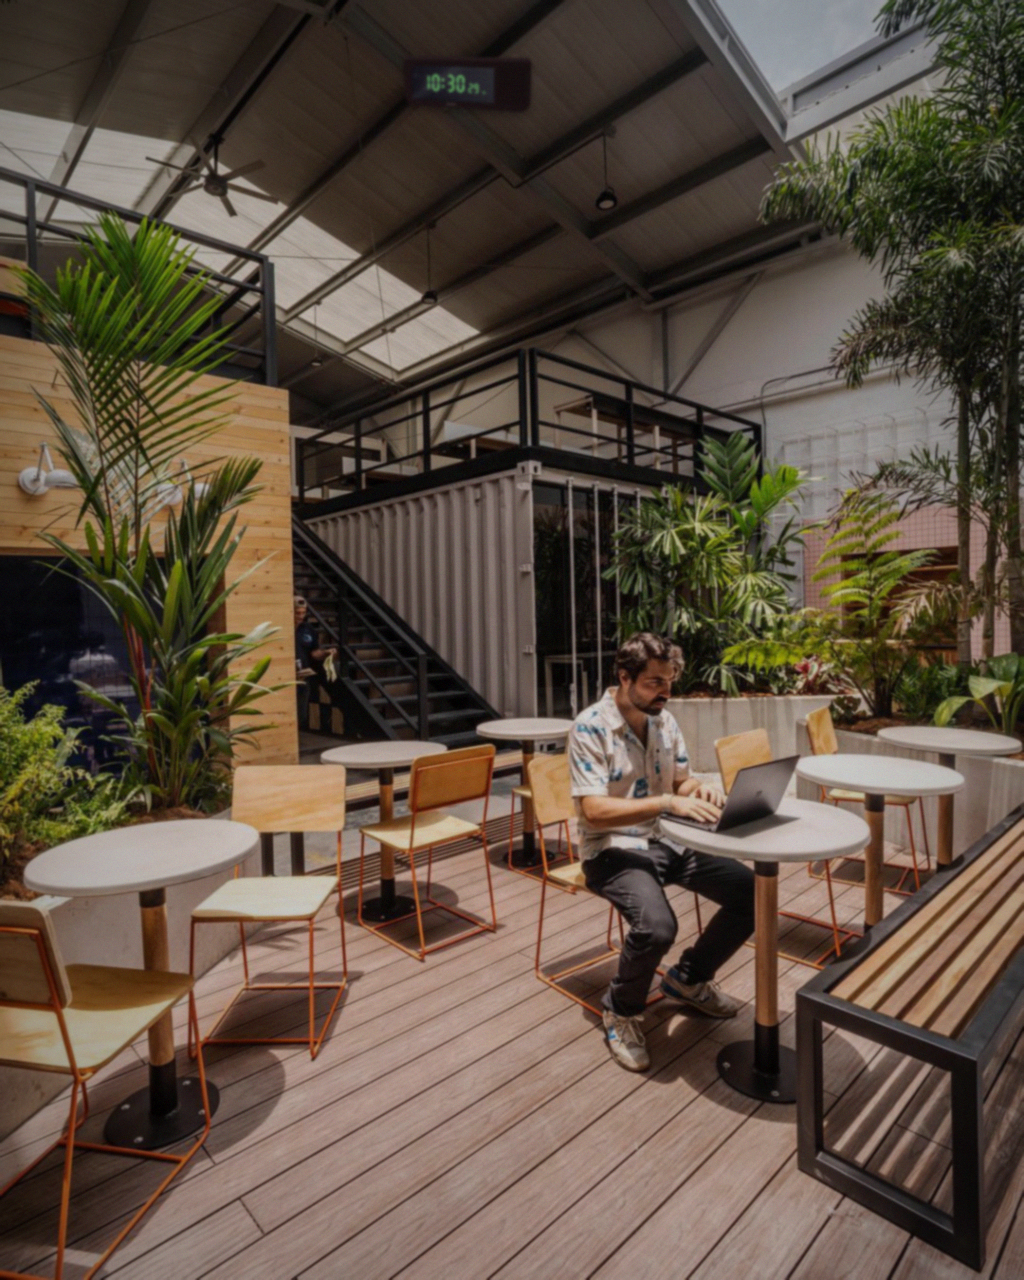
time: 10:30
